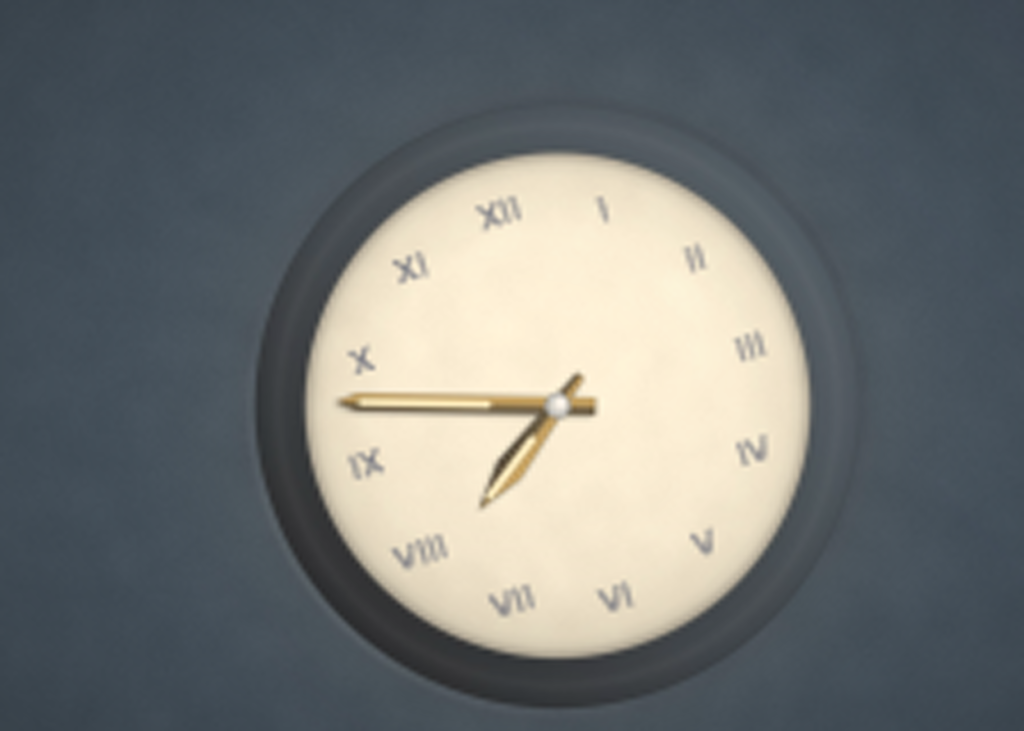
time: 7:48
